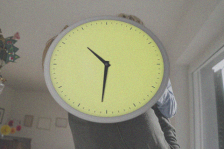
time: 10:31
